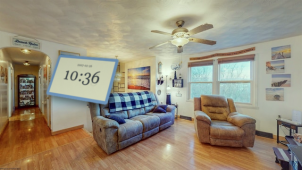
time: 10:36
